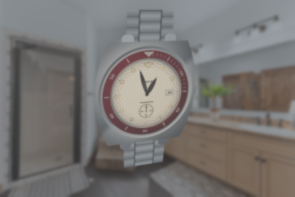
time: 12:57
